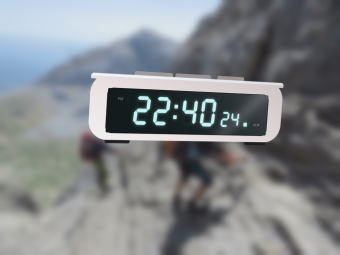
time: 22:40:24
